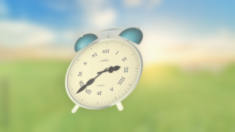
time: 2:38
